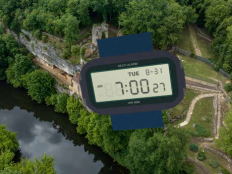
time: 7:00:27
